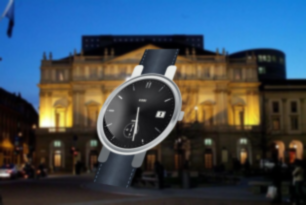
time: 5:28
